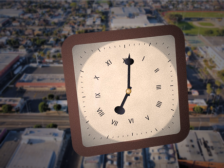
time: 7:01
